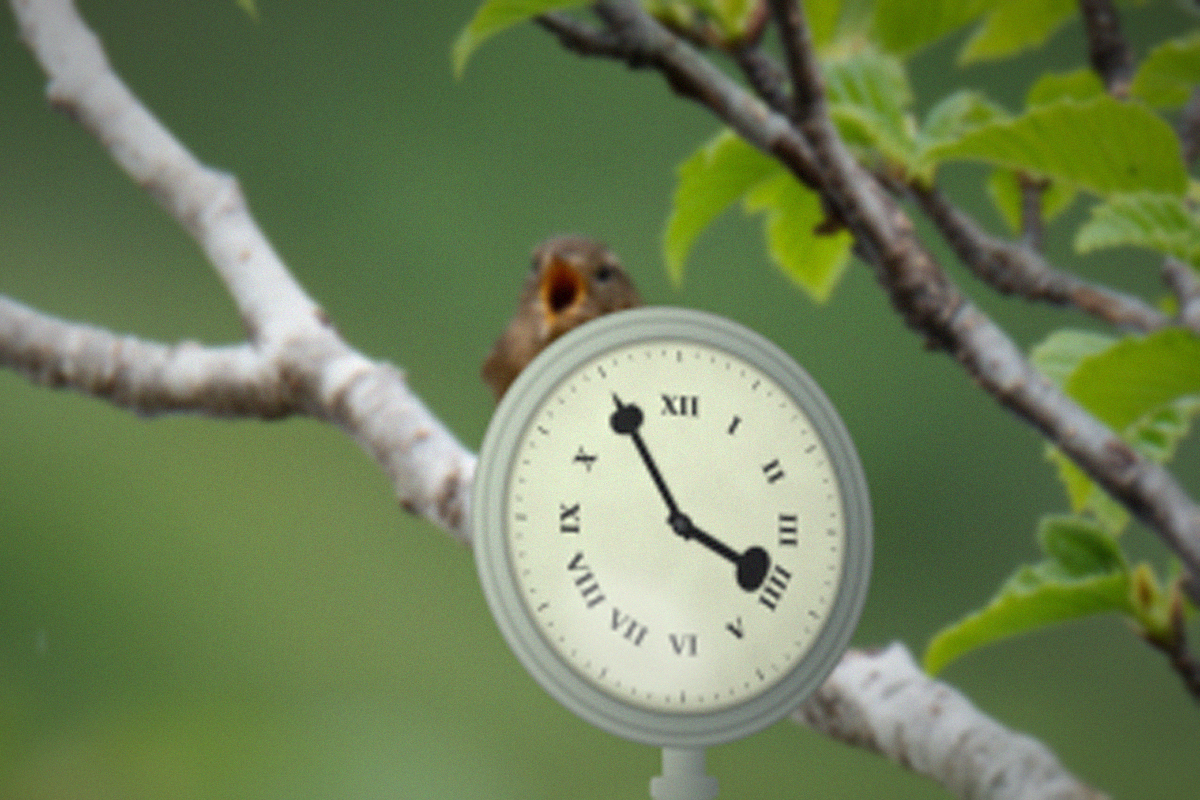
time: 3:55
